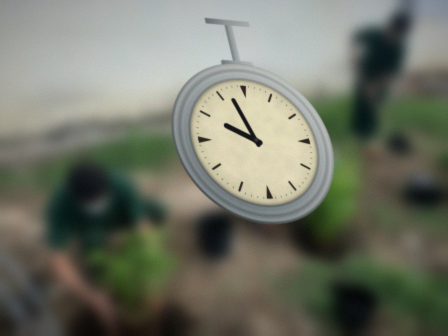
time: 9:57
